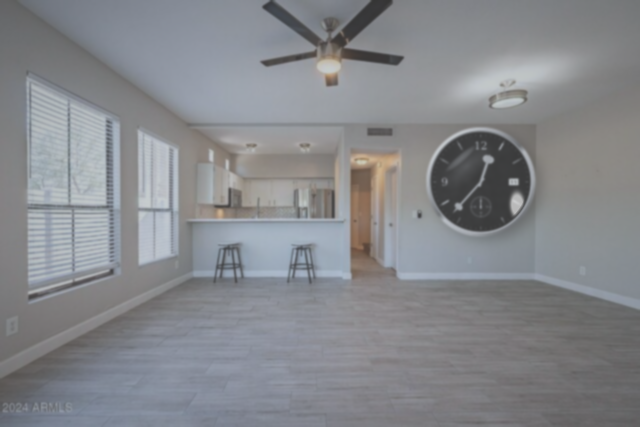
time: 12:37
